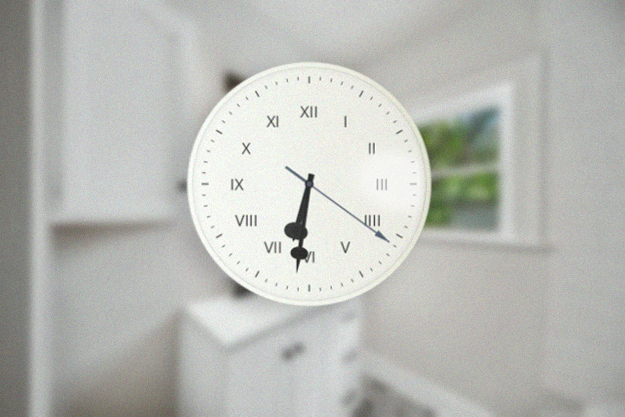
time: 6:31:21
